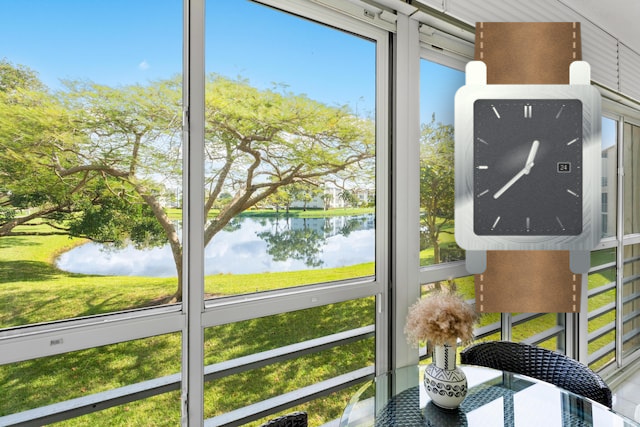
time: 12:38
